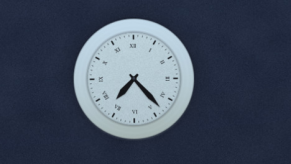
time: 7:23
